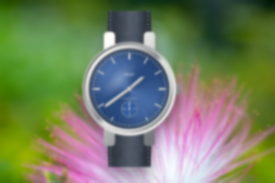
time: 1:39
